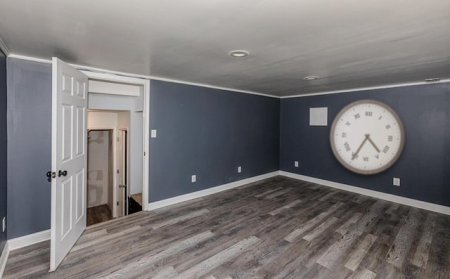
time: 4:35
